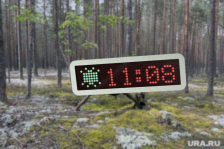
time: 11:08
